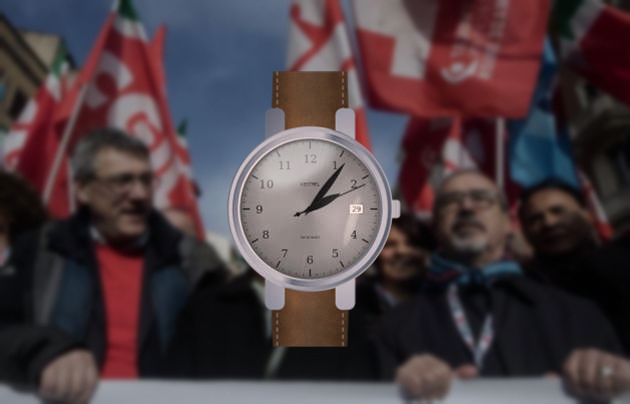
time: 2:06:11
